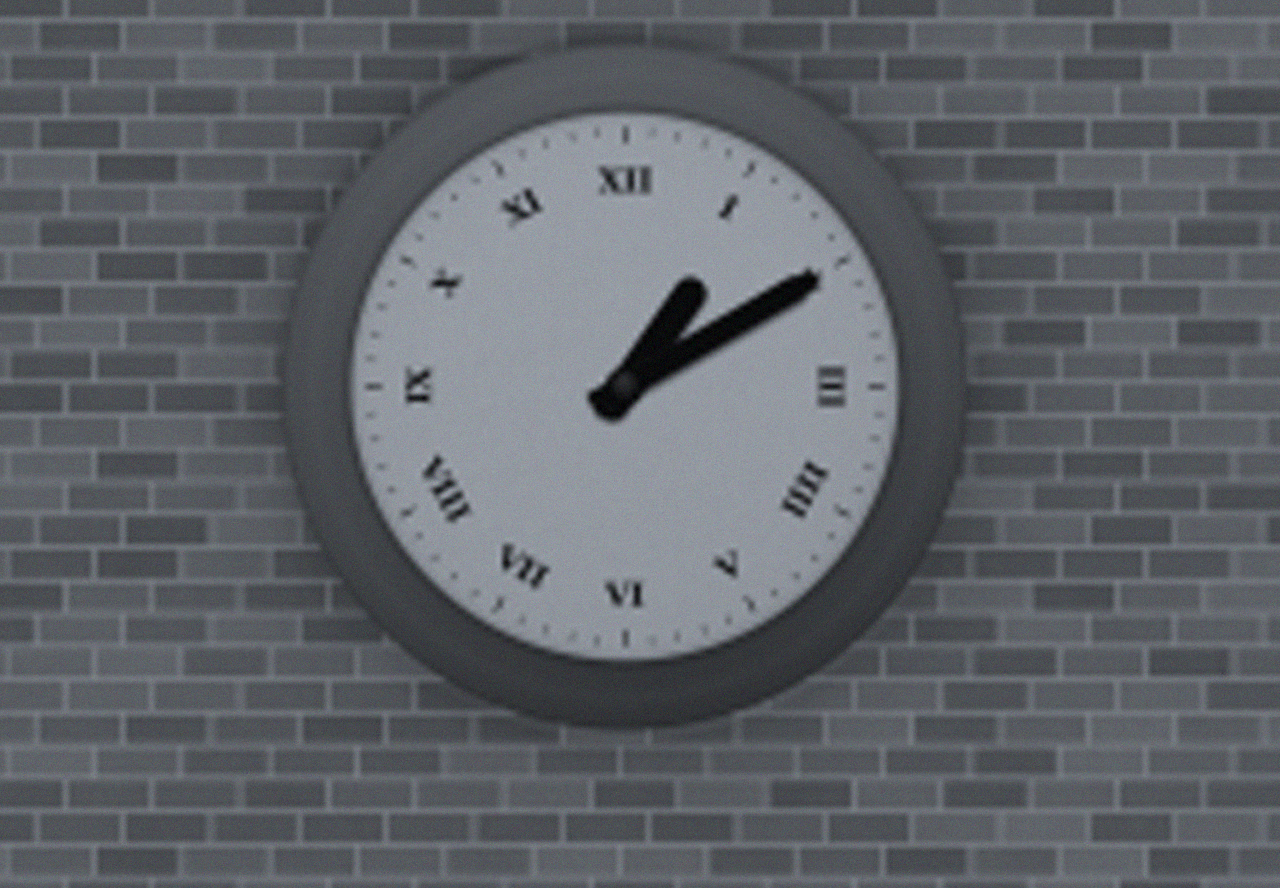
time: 1:10
